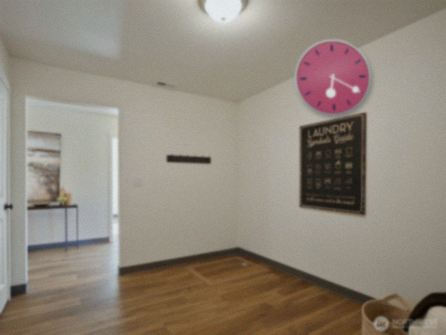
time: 6:20
